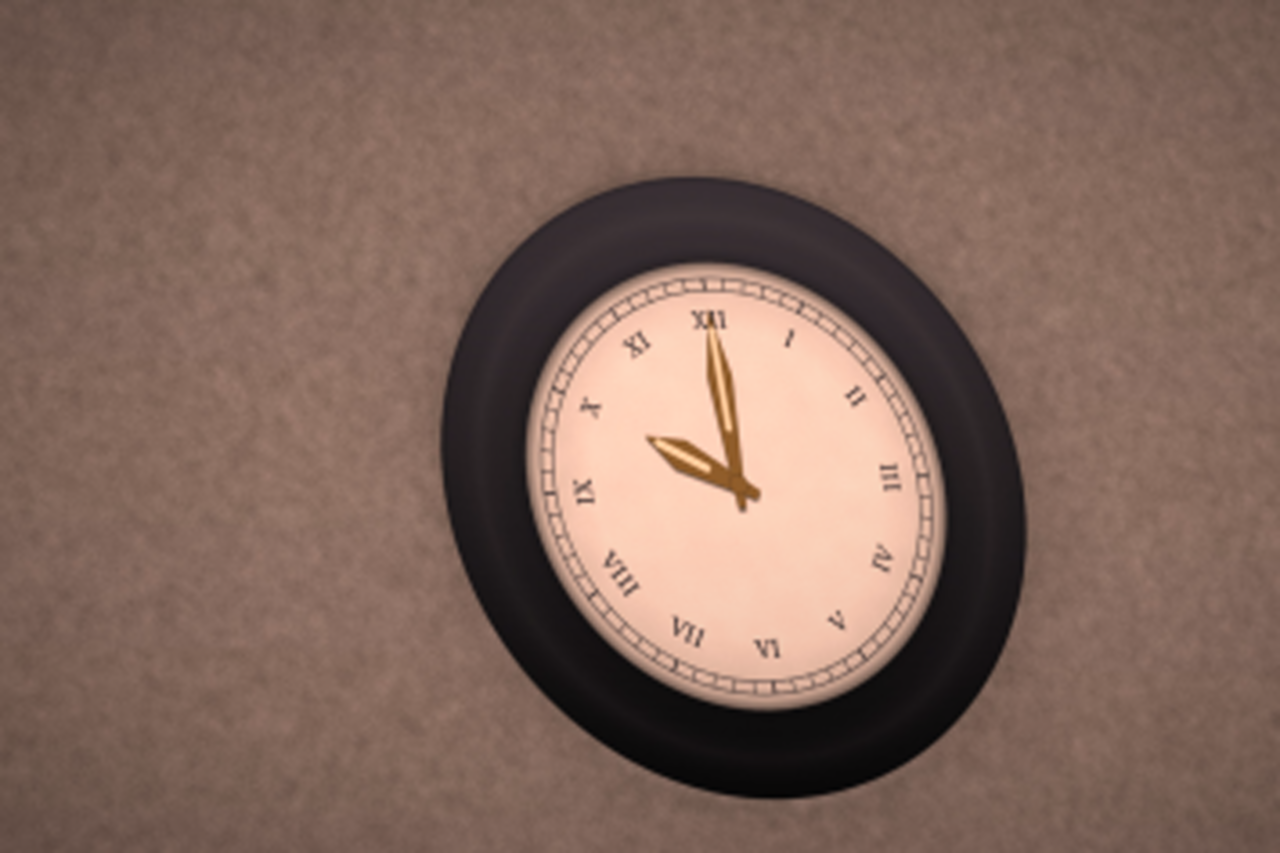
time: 10:00
